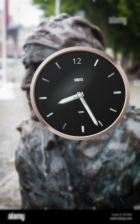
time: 8:26
